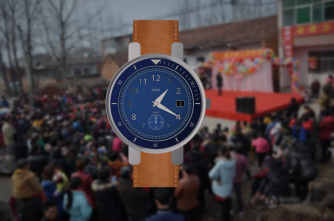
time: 1:20
